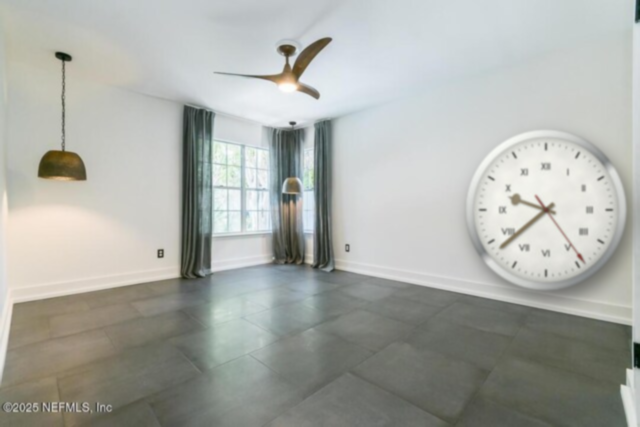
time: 9:38:24
